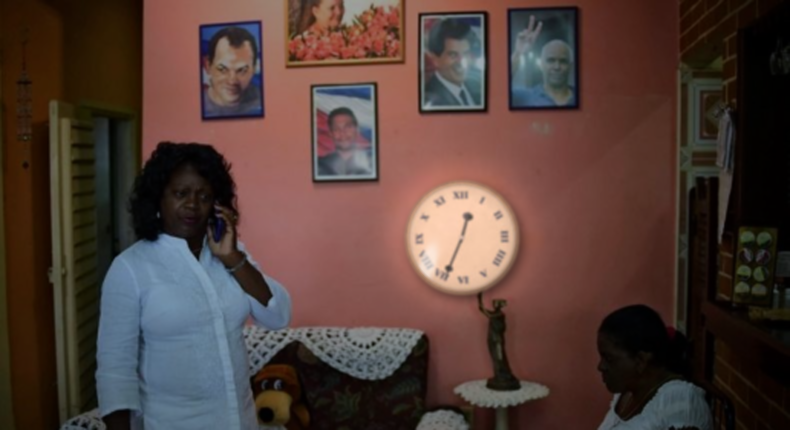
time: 12:34
